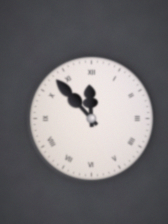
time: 11:53
